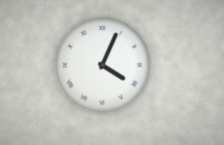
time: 4:04
